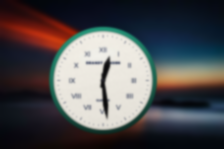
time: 12:29
